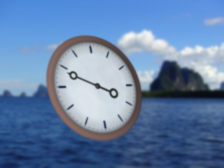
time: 3:49
